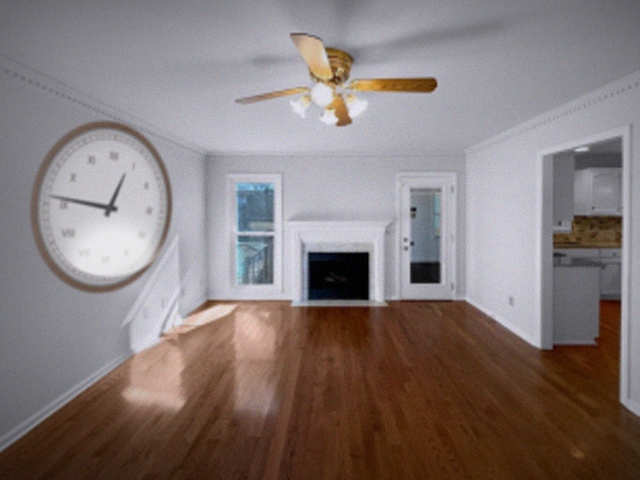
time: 12:46
